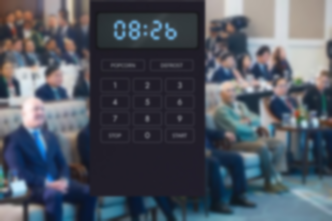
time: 8:26
